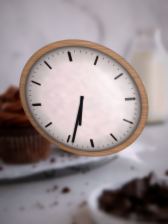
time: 6:34
